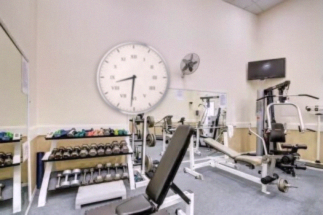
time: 8:31
